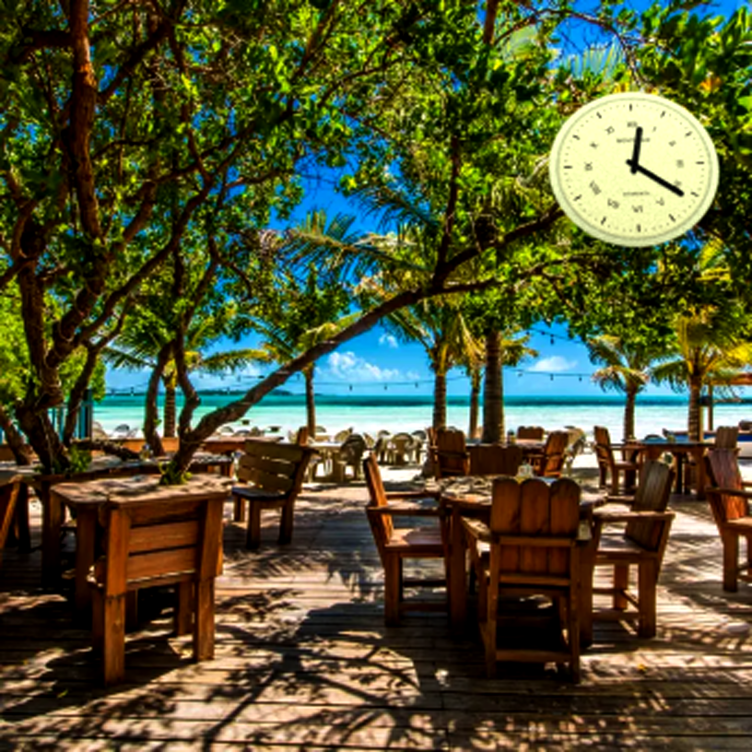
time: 12:21
